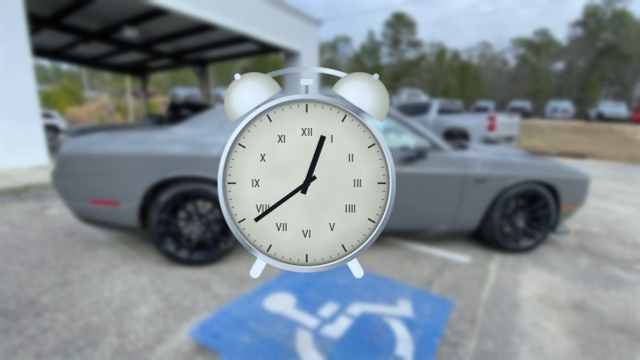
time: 12:39
